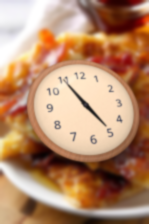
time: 4:55
